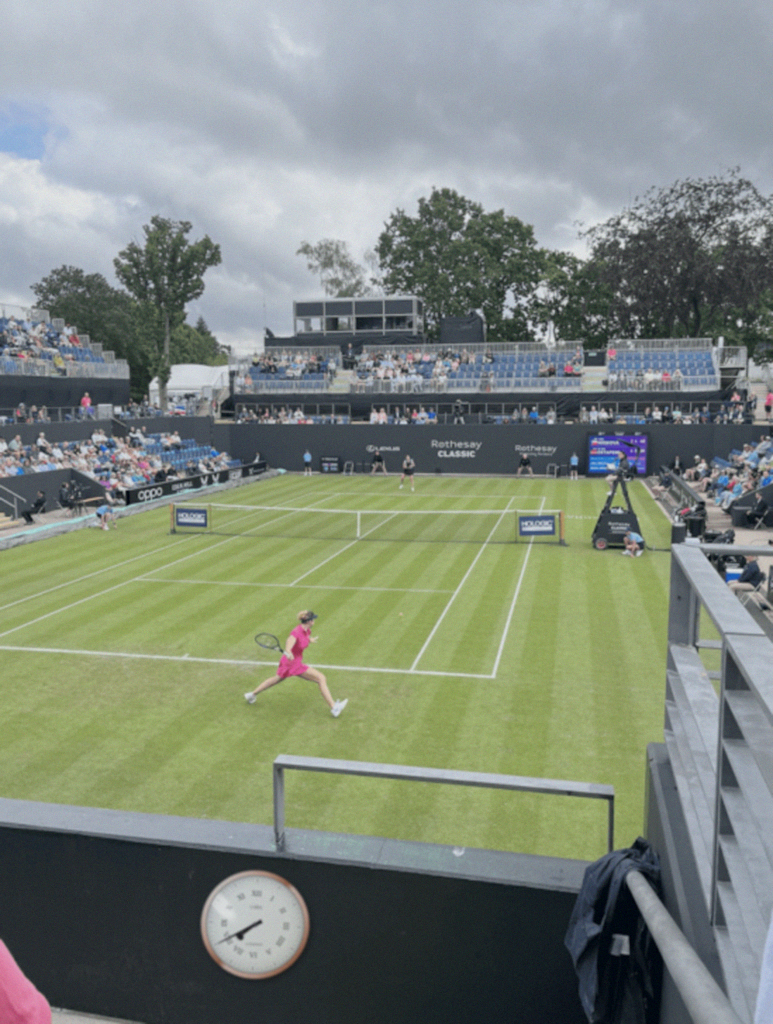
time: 7:40
